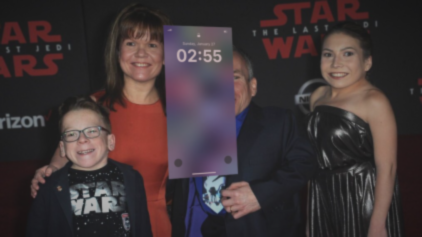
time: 2:55
